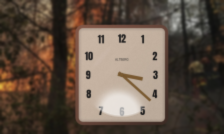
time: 3:22
